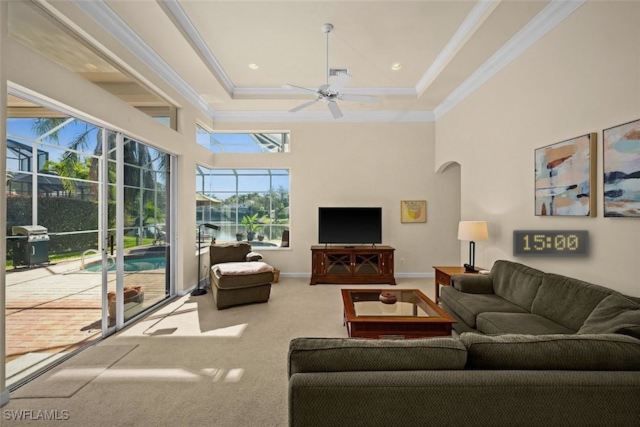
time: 15:00
